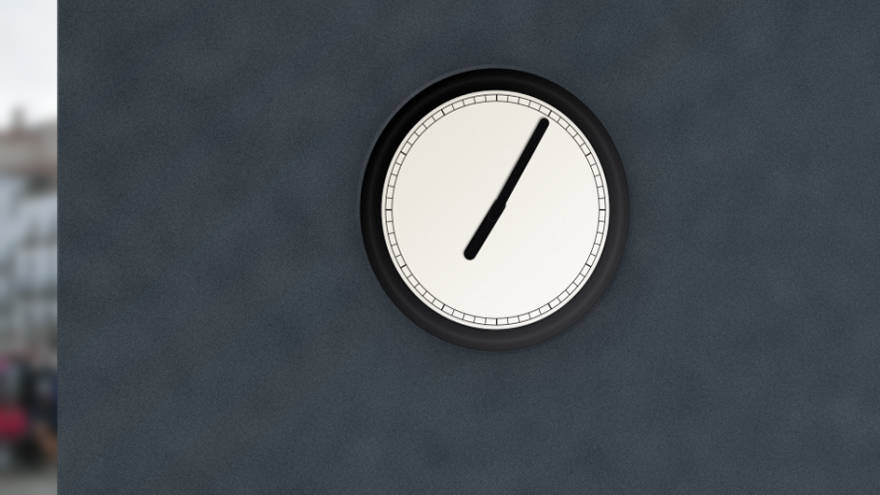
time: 7:05
